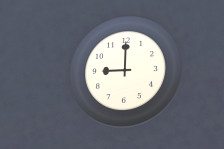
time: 9:00
